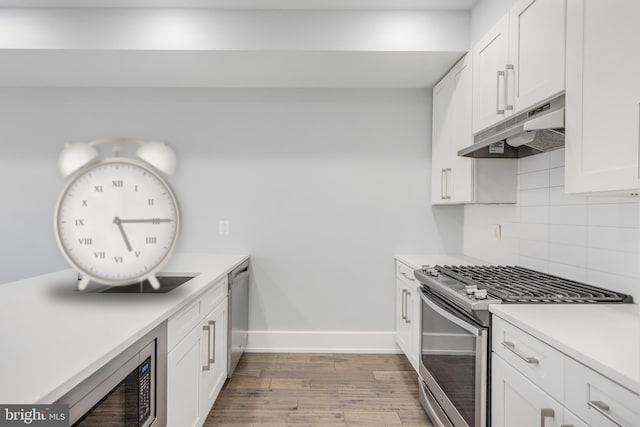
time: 5:15
